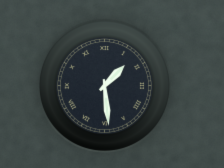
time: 1:29
